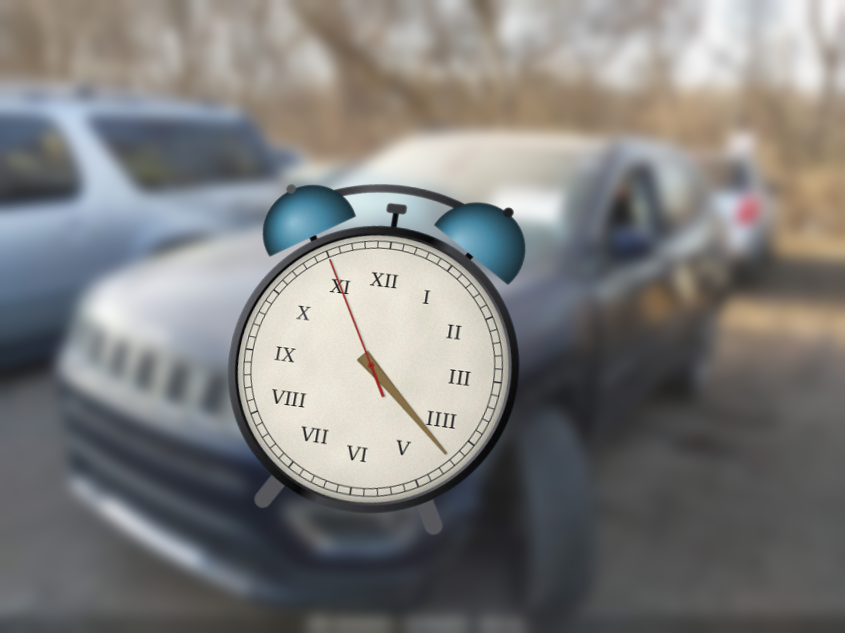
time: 4:21:55
